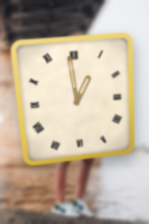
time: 12:59
